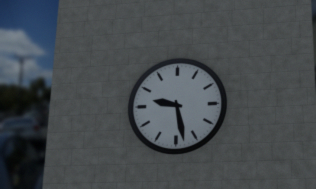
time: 9:28
